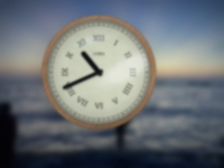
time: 10:41
